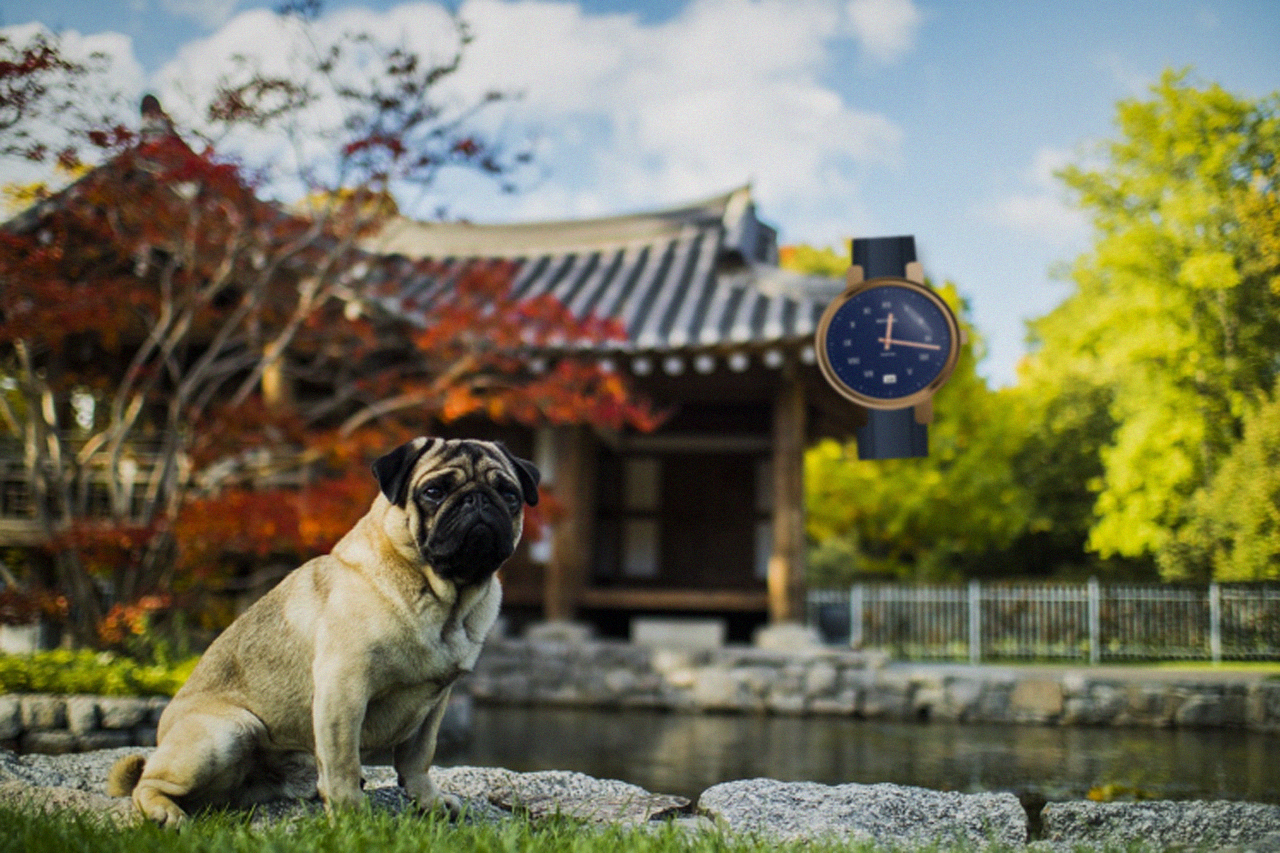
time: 12:17
